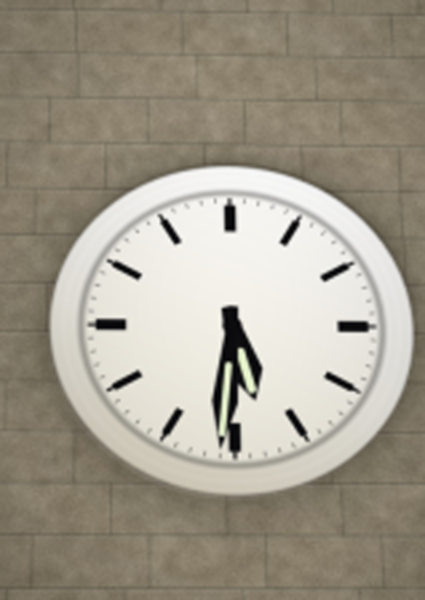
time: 5:31
